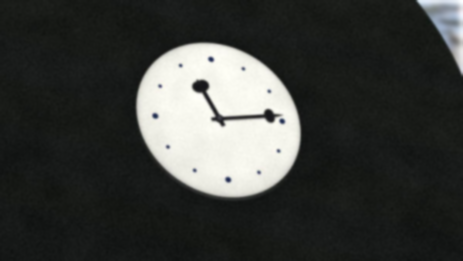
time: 11:14
